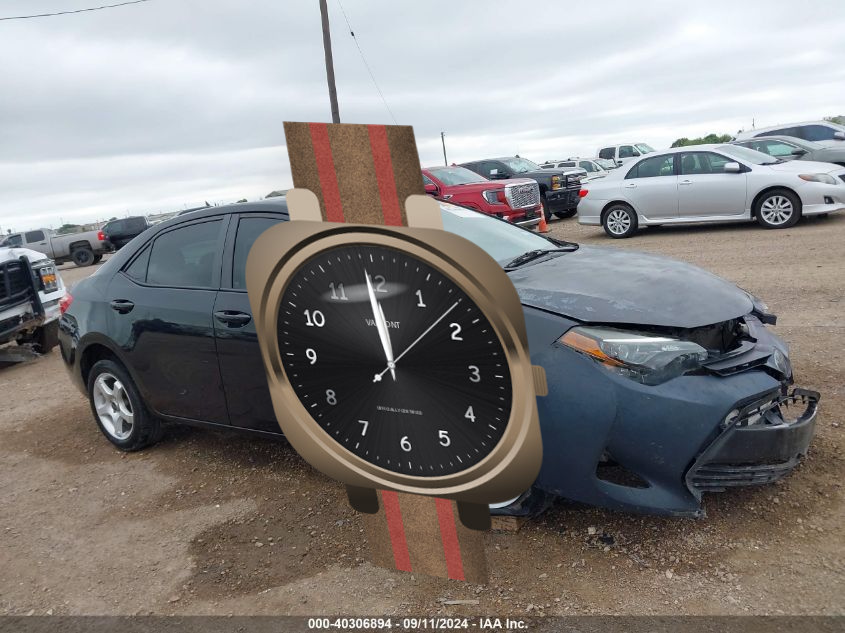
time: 11:59:08
